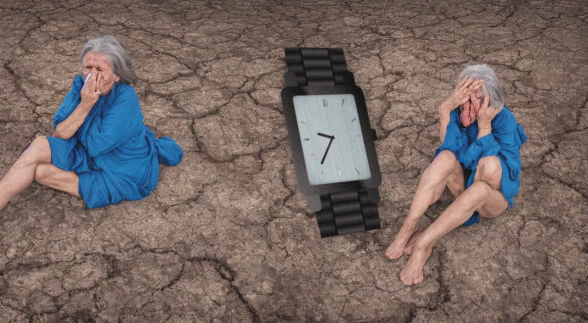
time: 9:36
